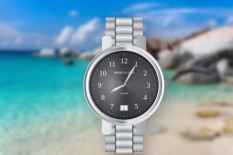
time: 8:05
